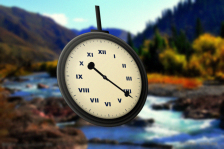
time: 10:21
